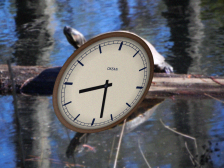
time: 8:28
